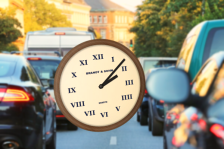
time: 2:08
